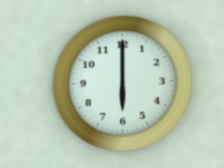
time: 6:00
